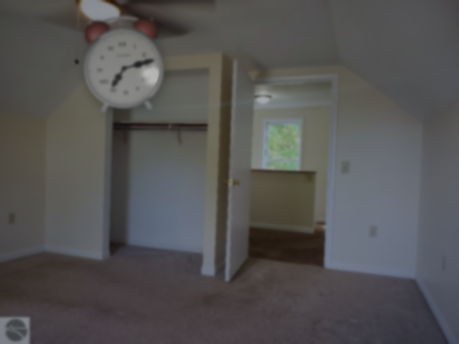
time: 7:13
